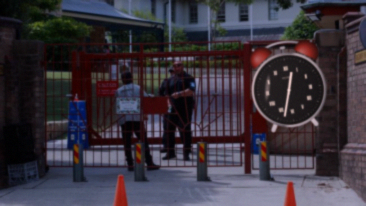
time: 12:33
